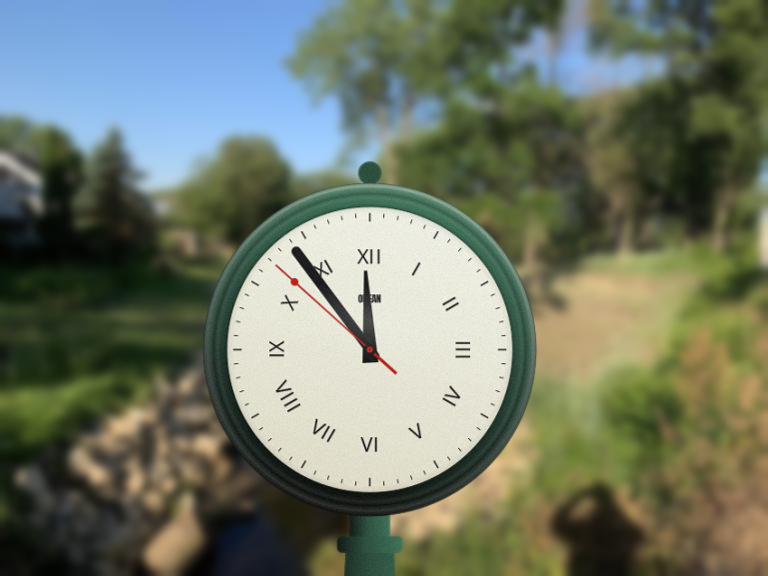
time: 11:53:52
